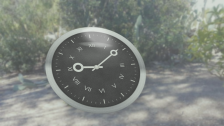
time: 9:09
